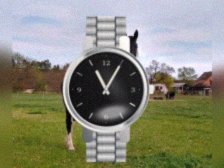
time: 11:05
